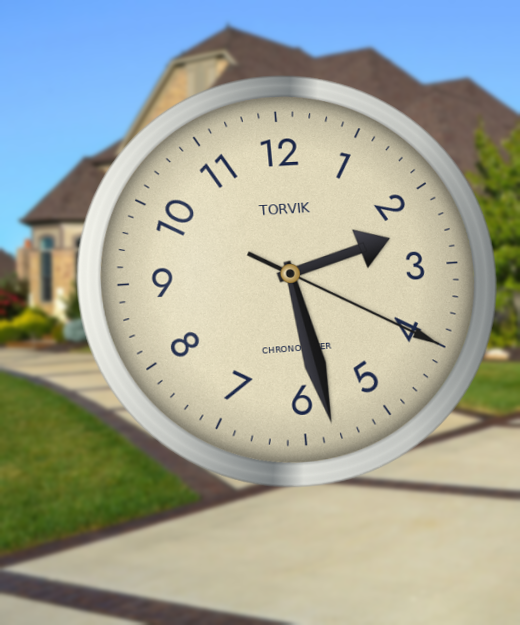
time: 2:28:20
